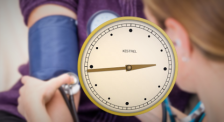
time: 2:44
